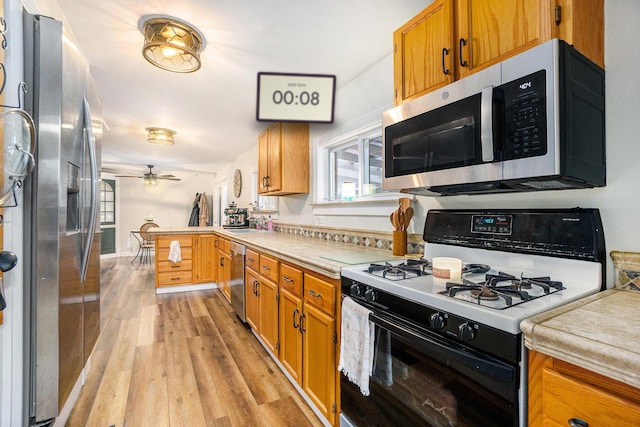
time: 0:08
